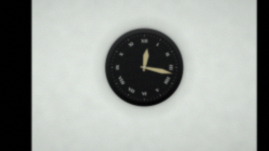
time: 12:17
